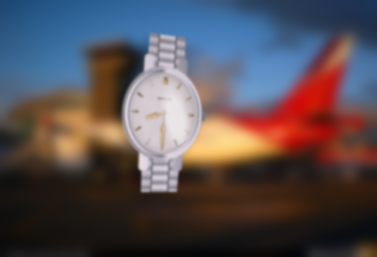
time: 8:30
